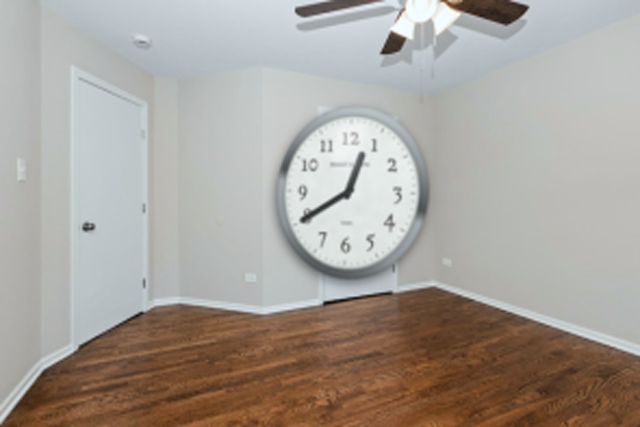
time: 12:40
